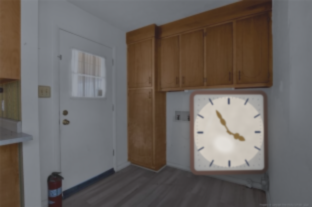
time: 3:55
